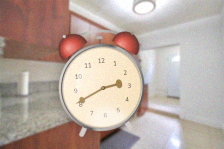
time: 2:41
